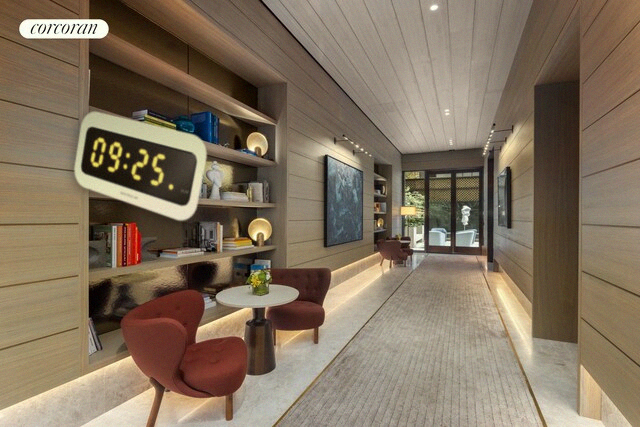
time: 9:25
